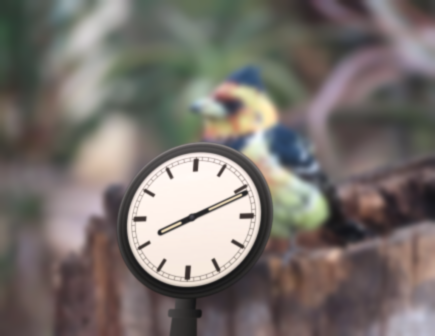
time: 8:11
